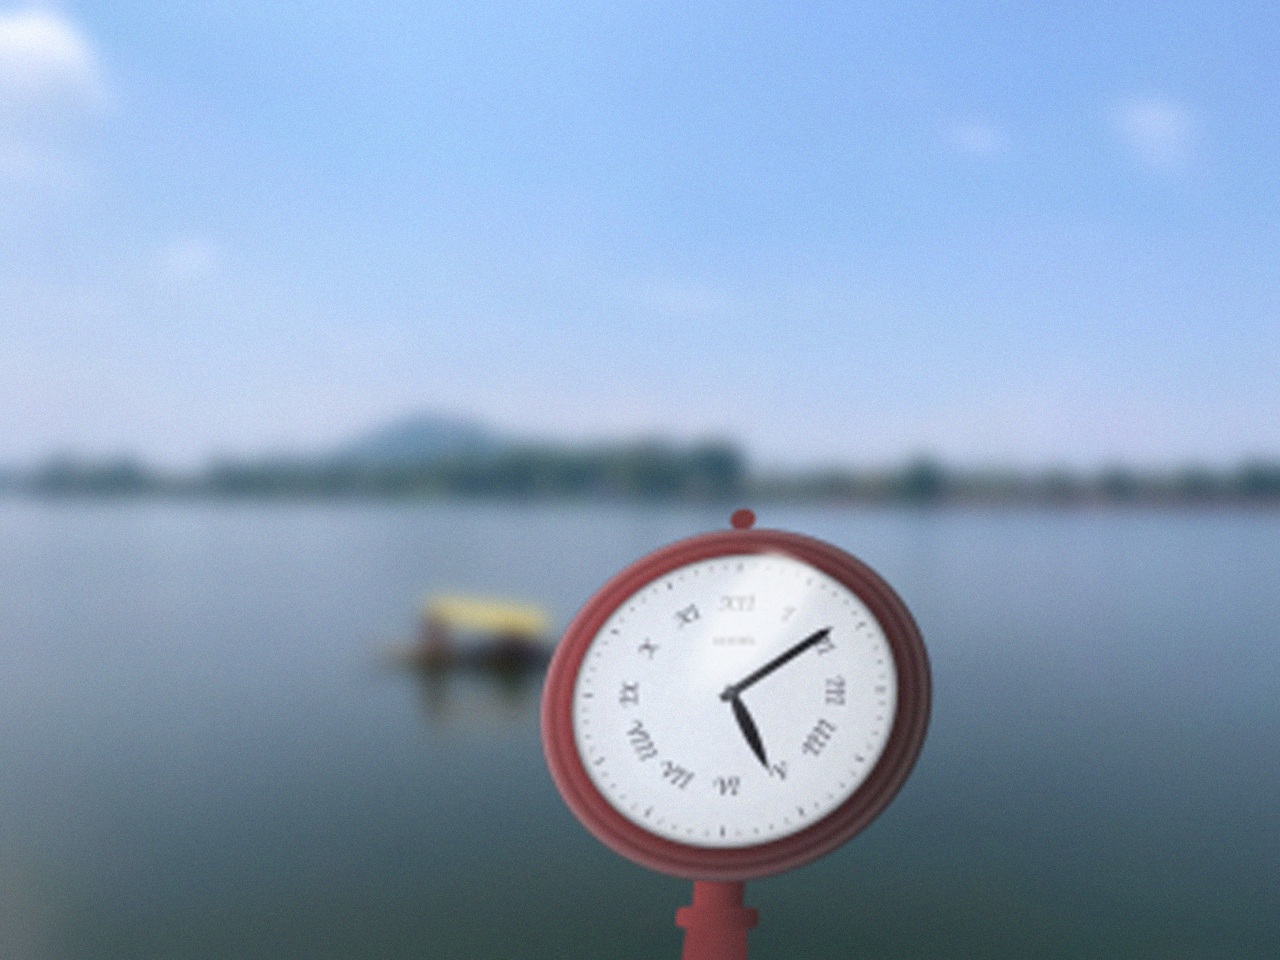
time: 5:09
